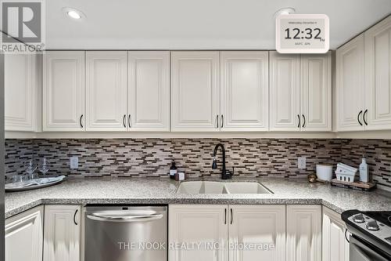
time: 12:32
